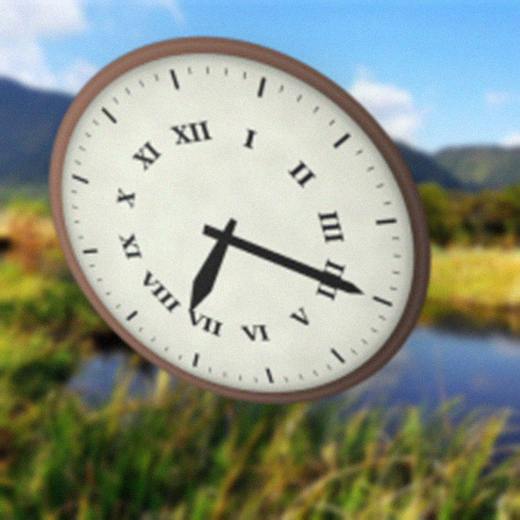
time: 7:20
